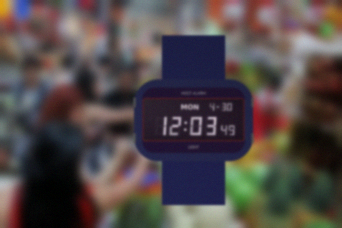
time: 12:03
